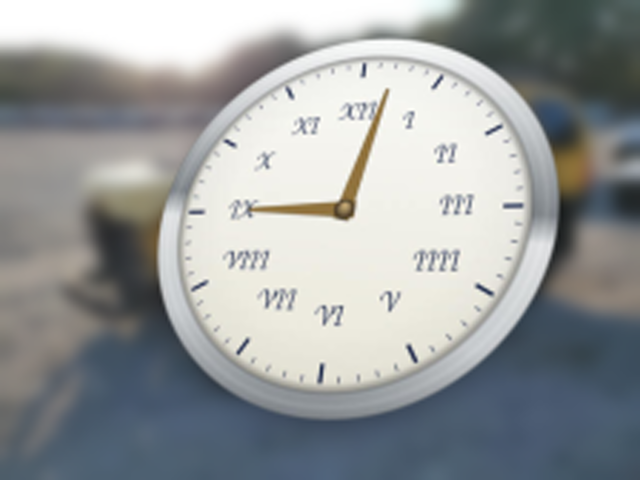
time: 9:02
